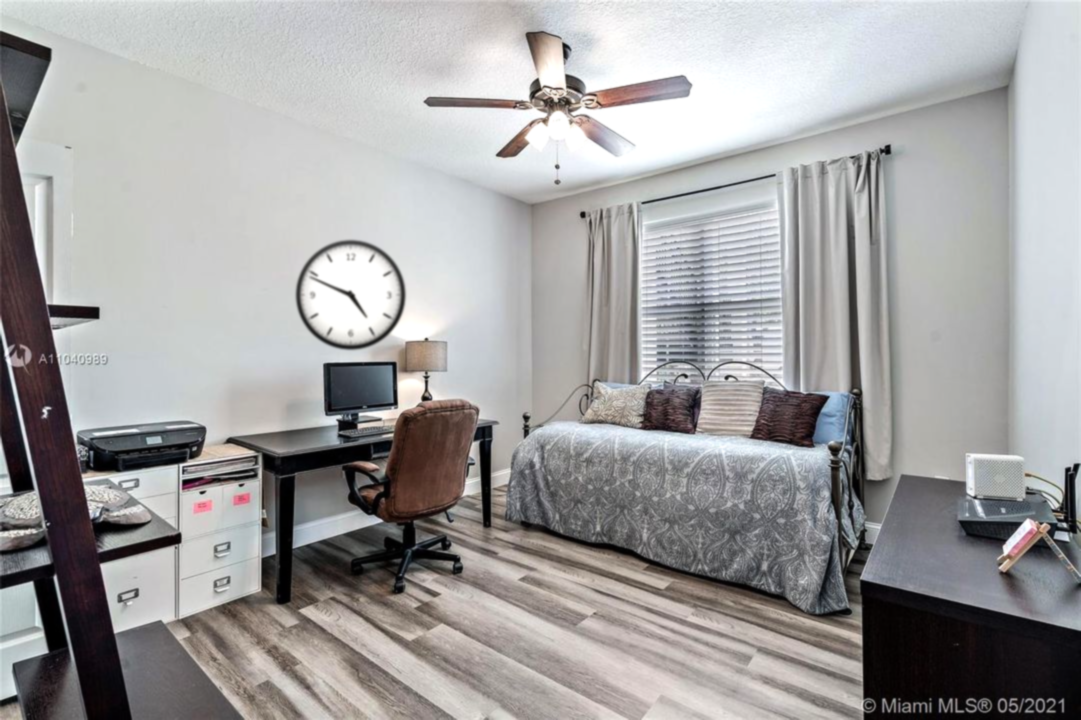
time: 4:49
